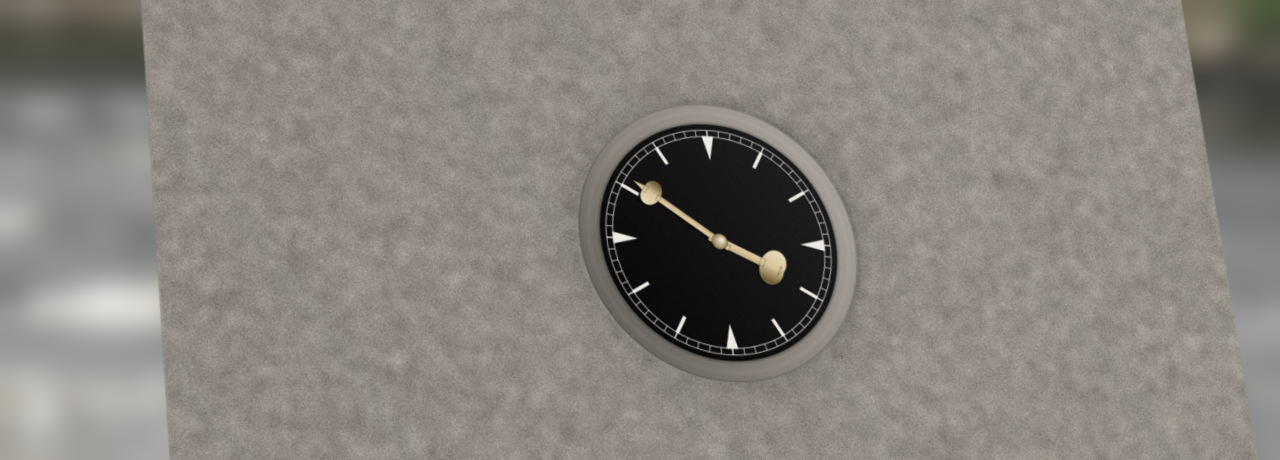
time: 3:51
